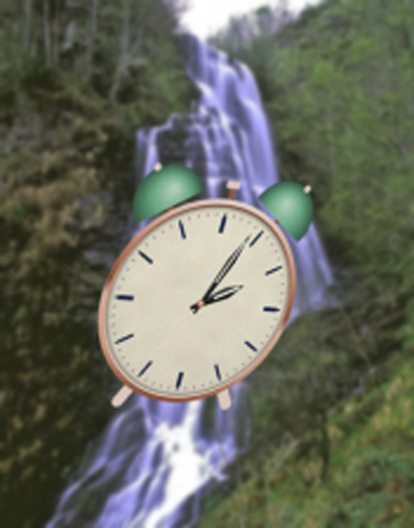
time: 2:04
